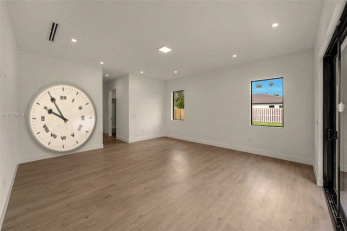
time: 9:55
